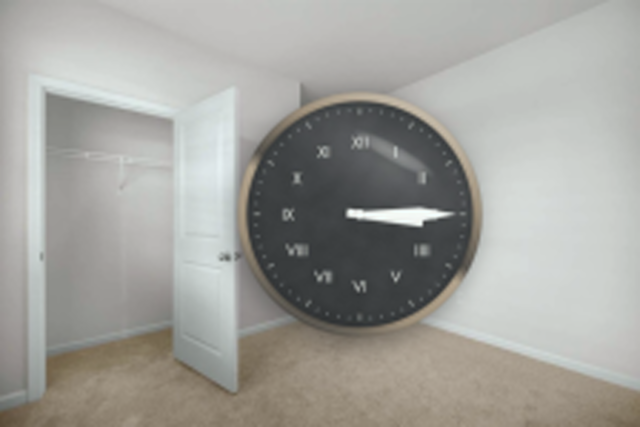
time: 3:15
